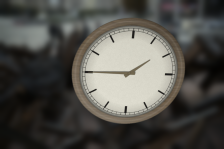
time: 1:45
